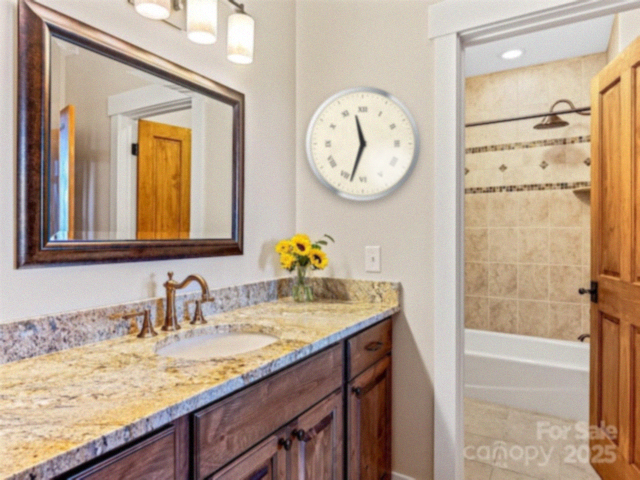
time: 11:33
